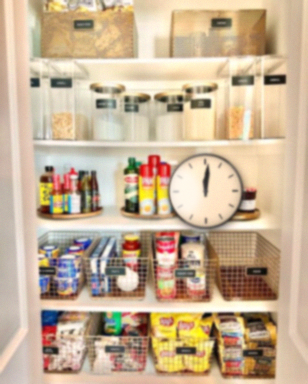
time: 12:01
